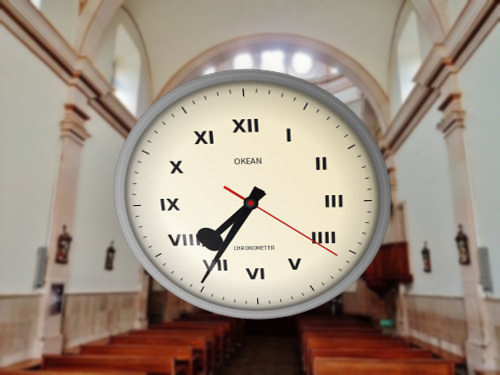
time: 7:35:21
